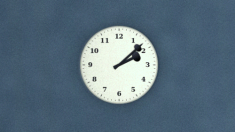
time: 2:08
